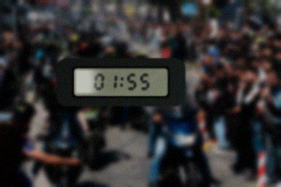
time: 1:55
